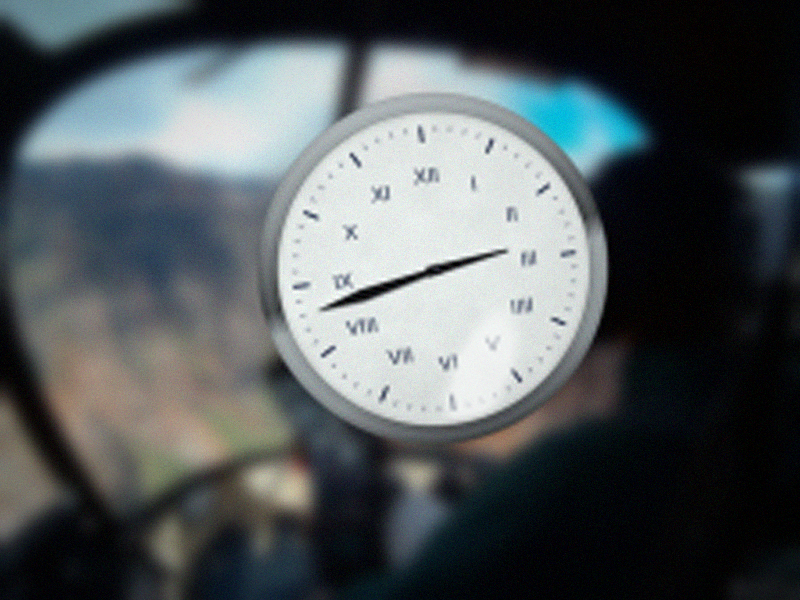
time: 2:43
